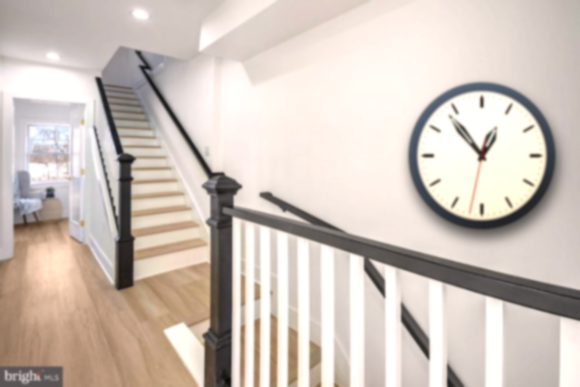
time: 12:53:32
